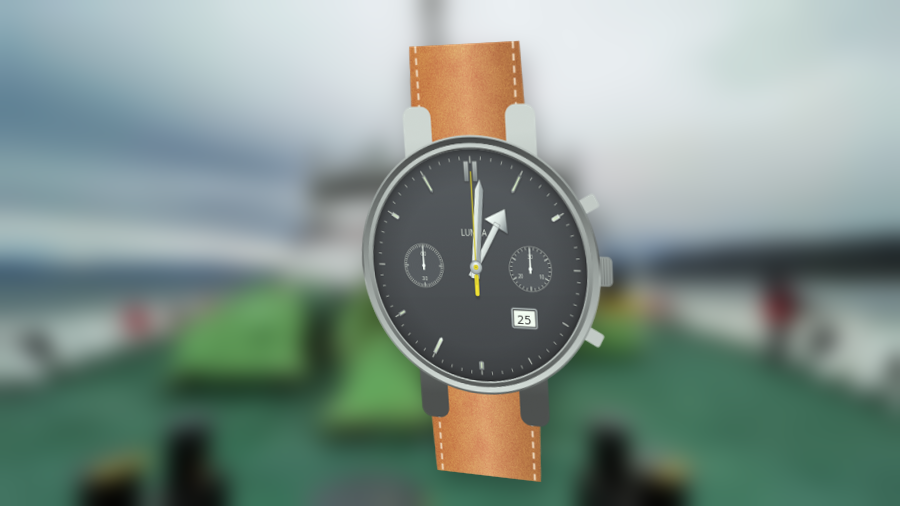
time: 1:01
